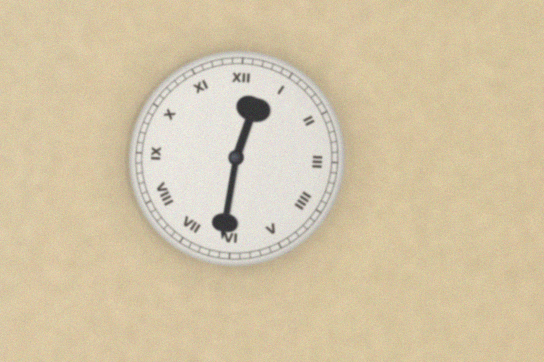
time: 12:31
